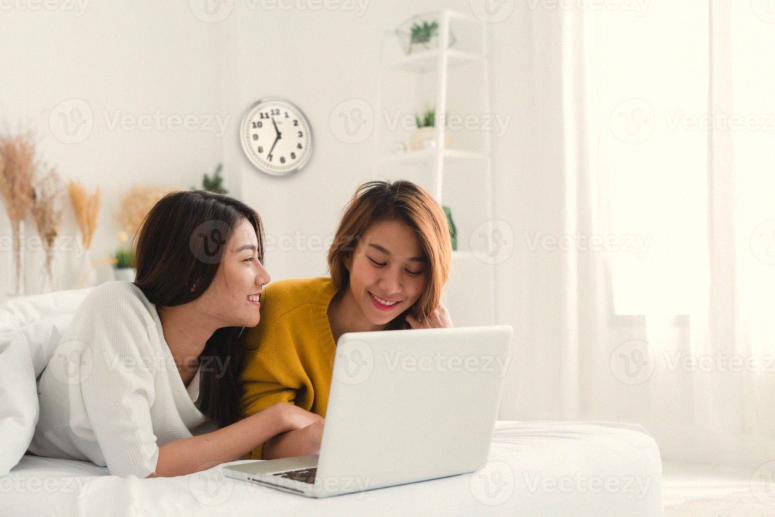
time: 11:36
